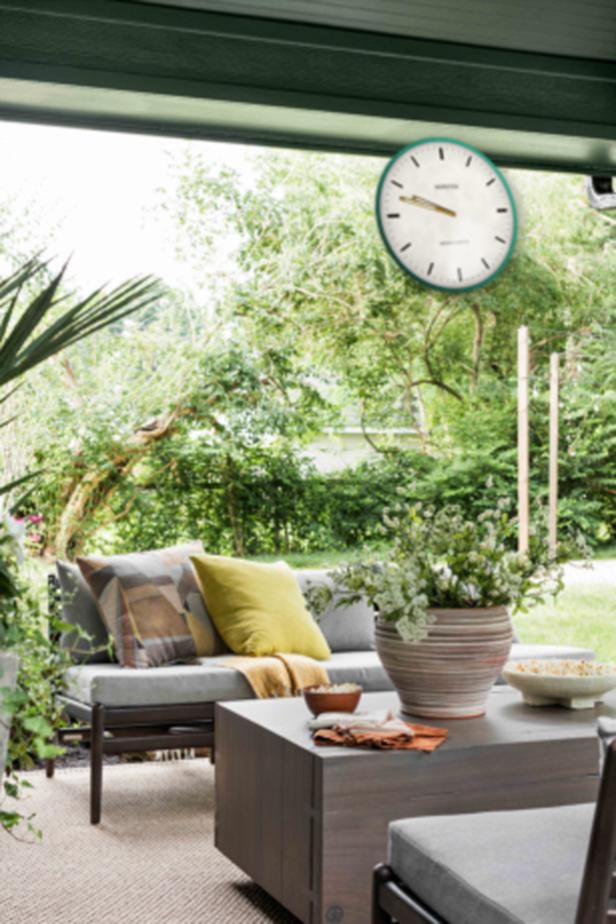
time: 9:48
